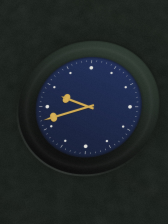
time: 9:42
